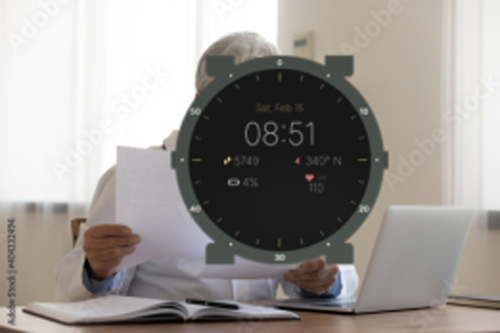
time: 8:51
